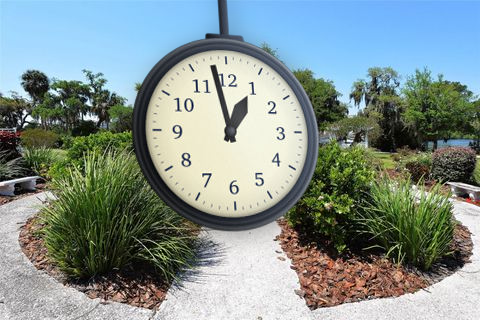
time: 12:58
